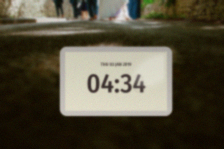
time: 4:34
